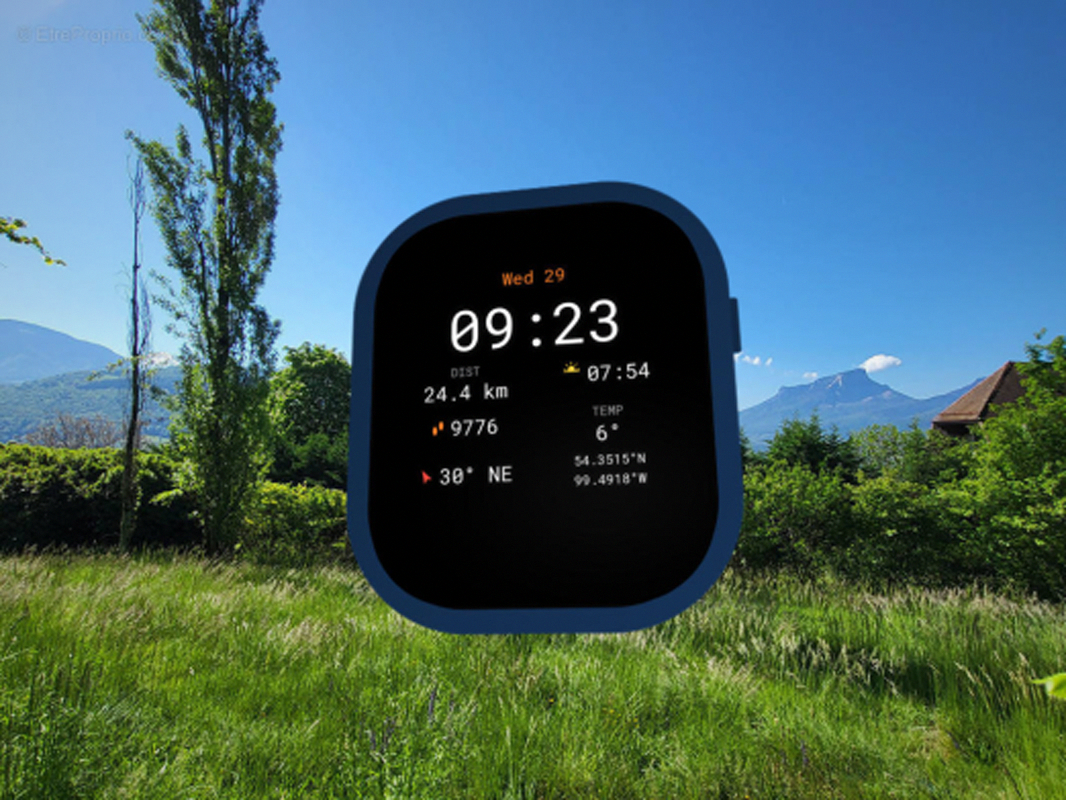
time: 9:23
